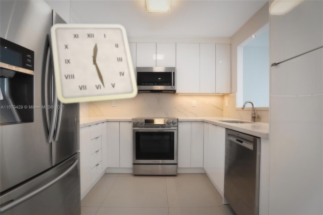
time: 12:28
